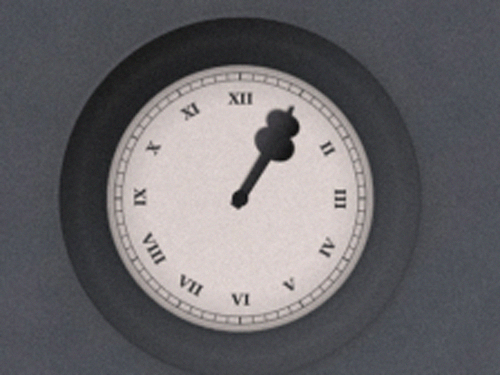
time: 1:05
